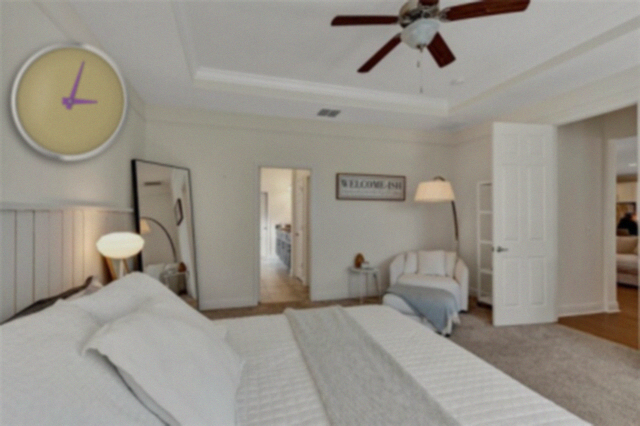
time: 3:03
